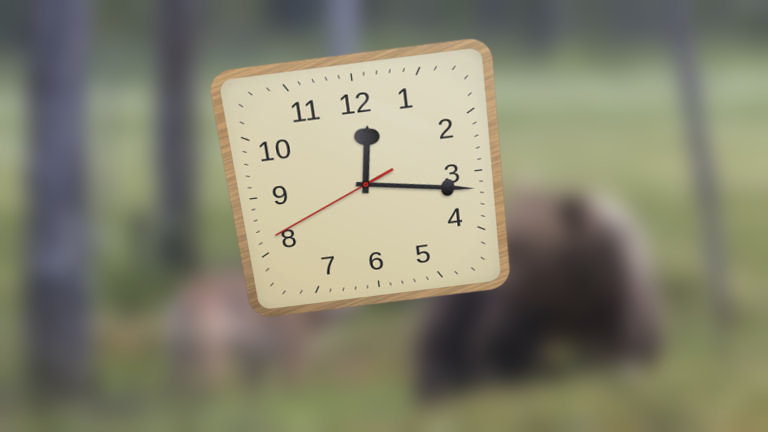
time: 12:16:41
